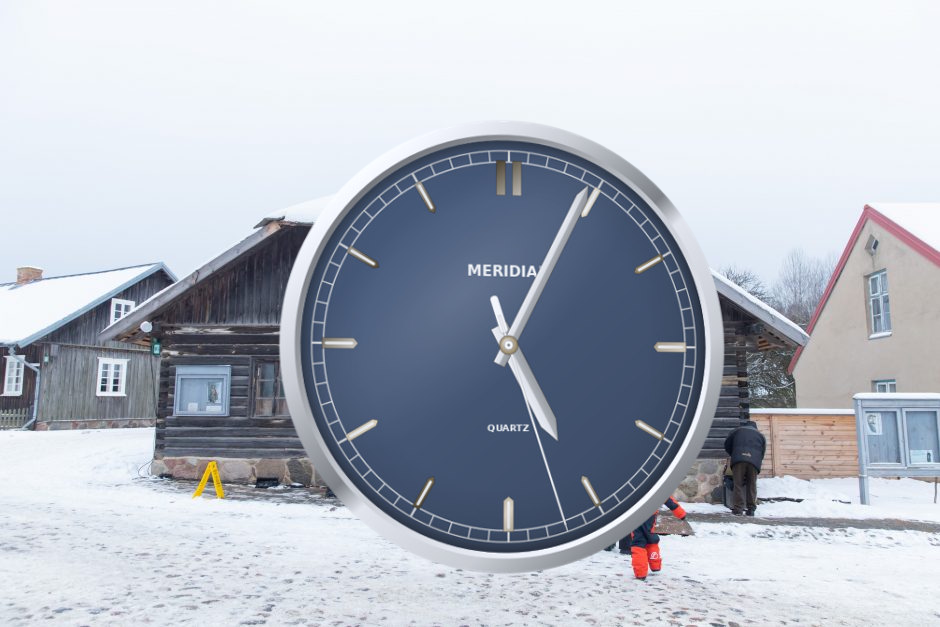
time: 5:04:27
